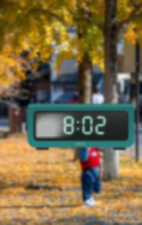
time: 8:02
